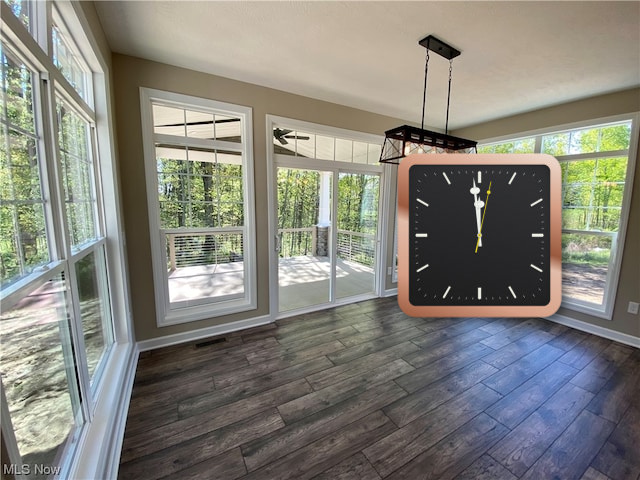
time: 11:59:02
